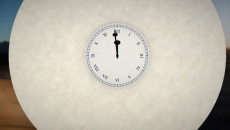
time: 11:59
